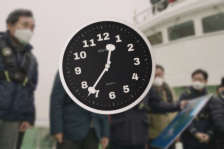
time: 12:37
